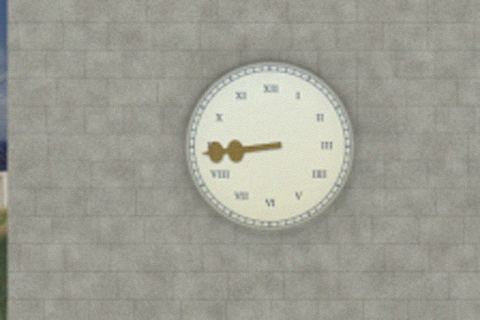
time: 8:44
